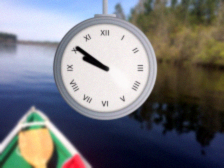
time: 9:51
